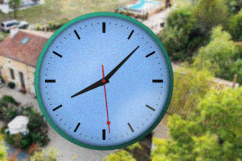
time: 8:07:29
